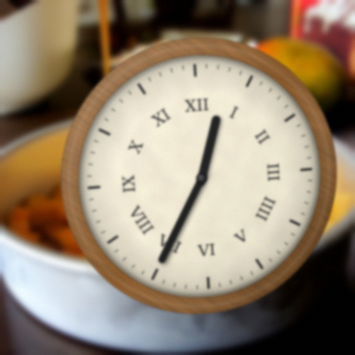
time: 12:35
